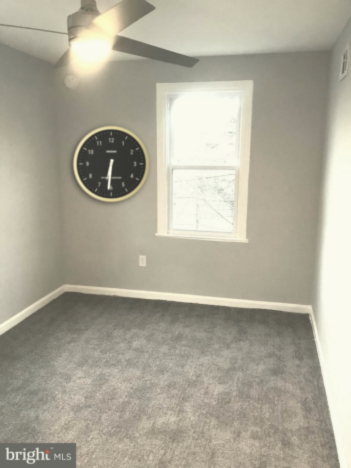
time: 6:31
